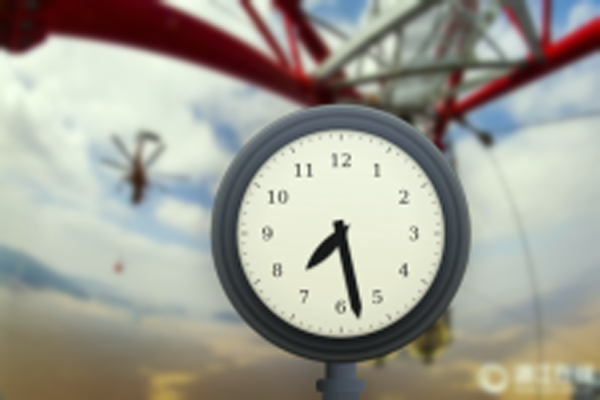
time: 7:28
